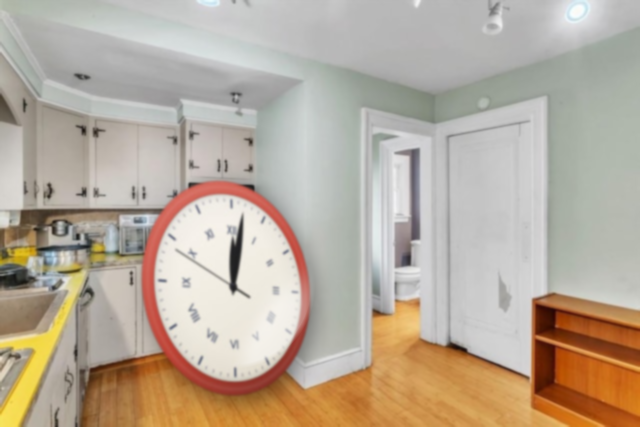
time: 12:01:49
